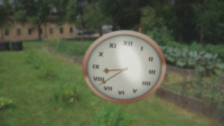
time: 8:38
